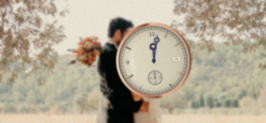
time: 12:02
